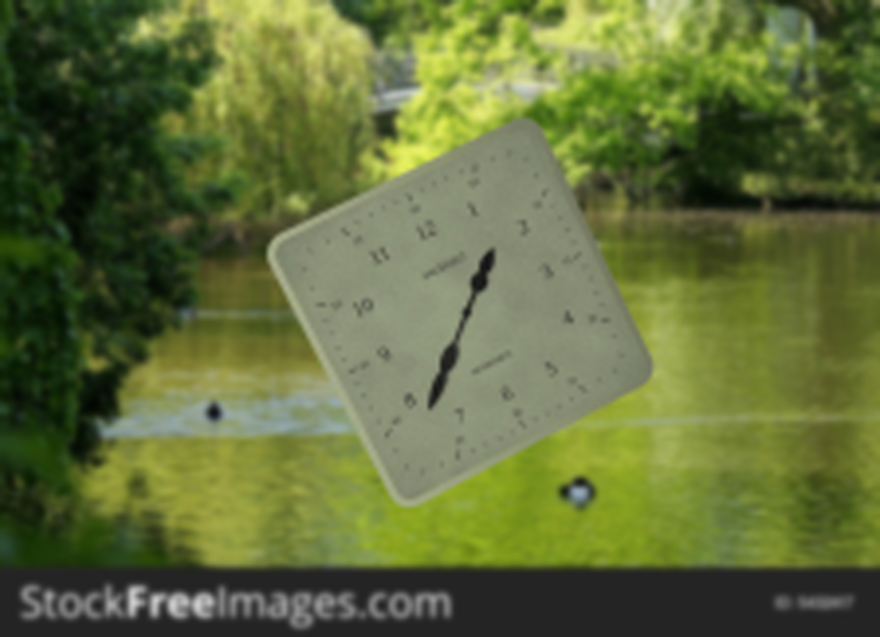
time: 1:38
